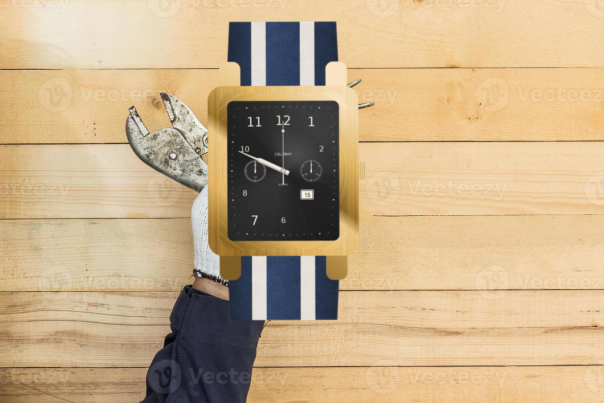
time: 9:49
